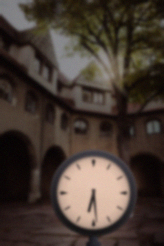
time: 6:29
